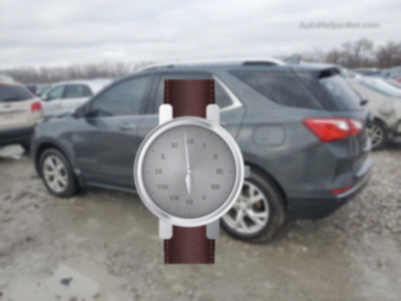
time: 5:59
